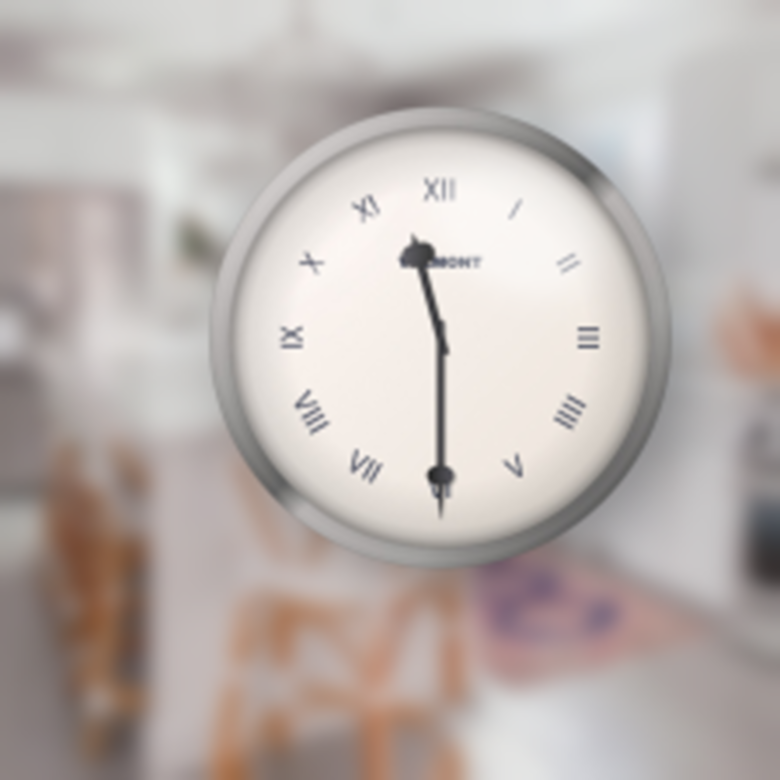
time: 11:30
